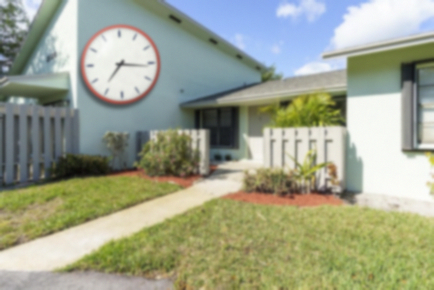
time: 7:16
